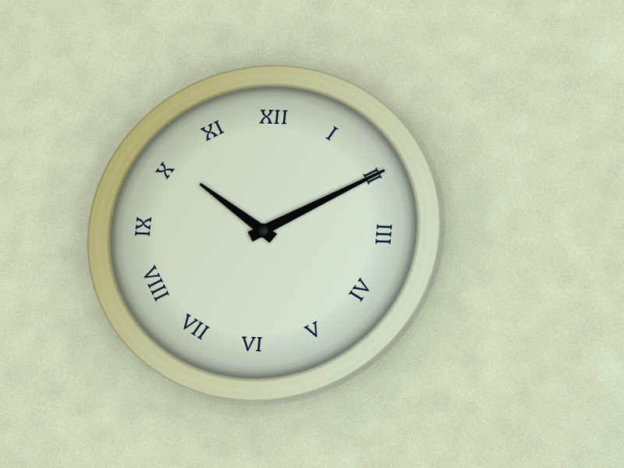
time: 10:10
